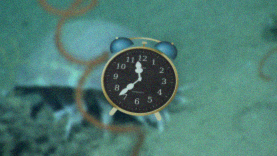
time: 11:37
